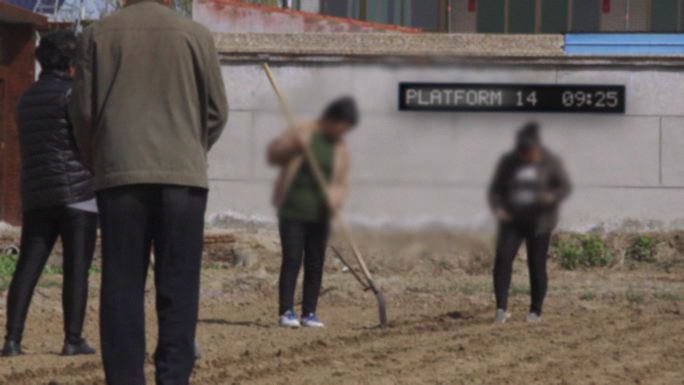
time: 9:25
